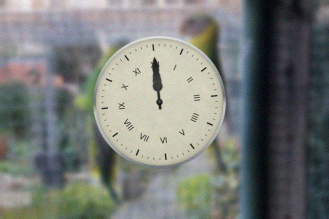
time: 12:00
